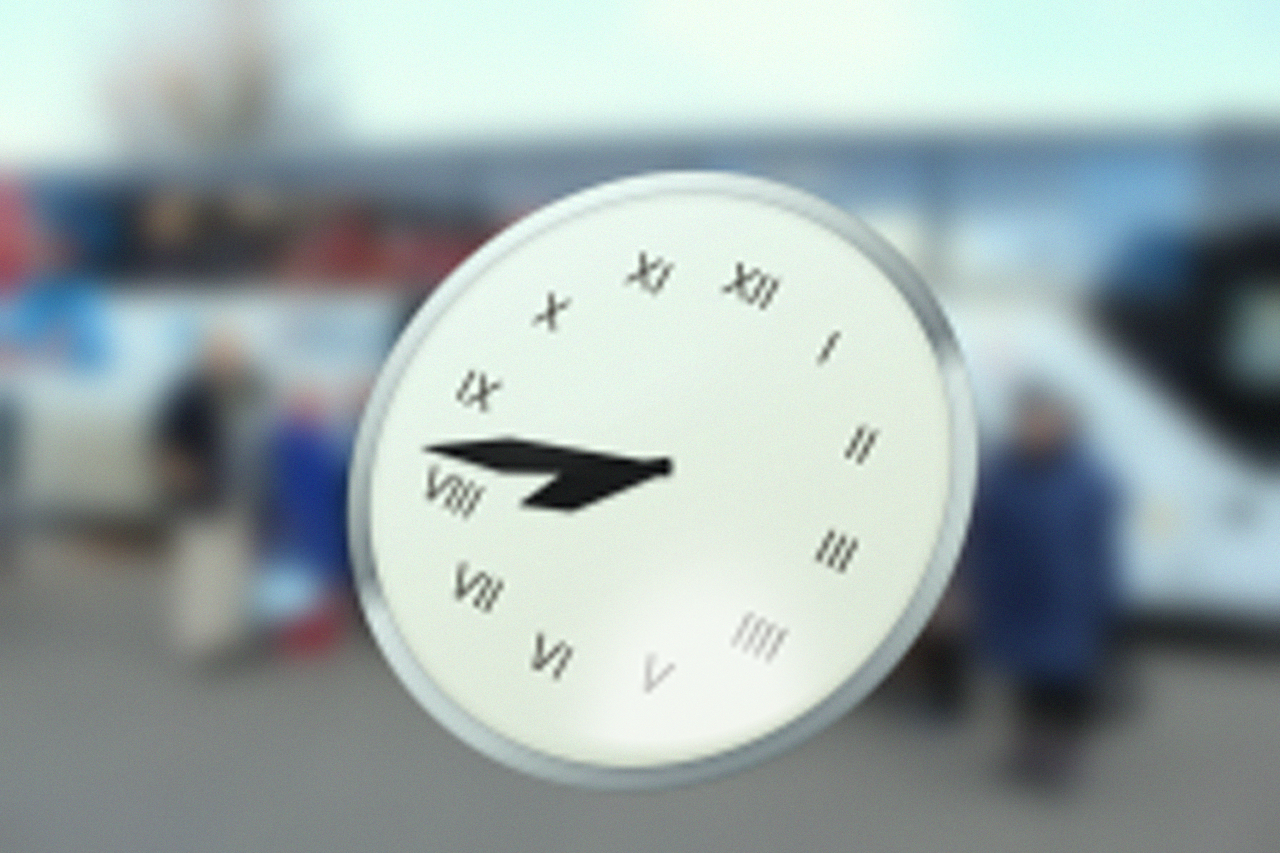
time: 7:42
